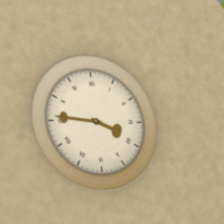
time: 3:46
